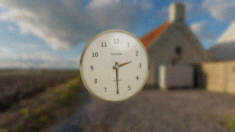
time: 2:30
